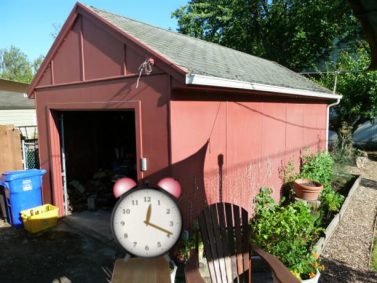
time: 12:19
